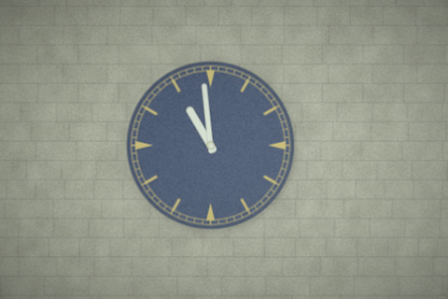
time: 10:59
